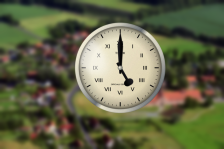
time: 5:00
